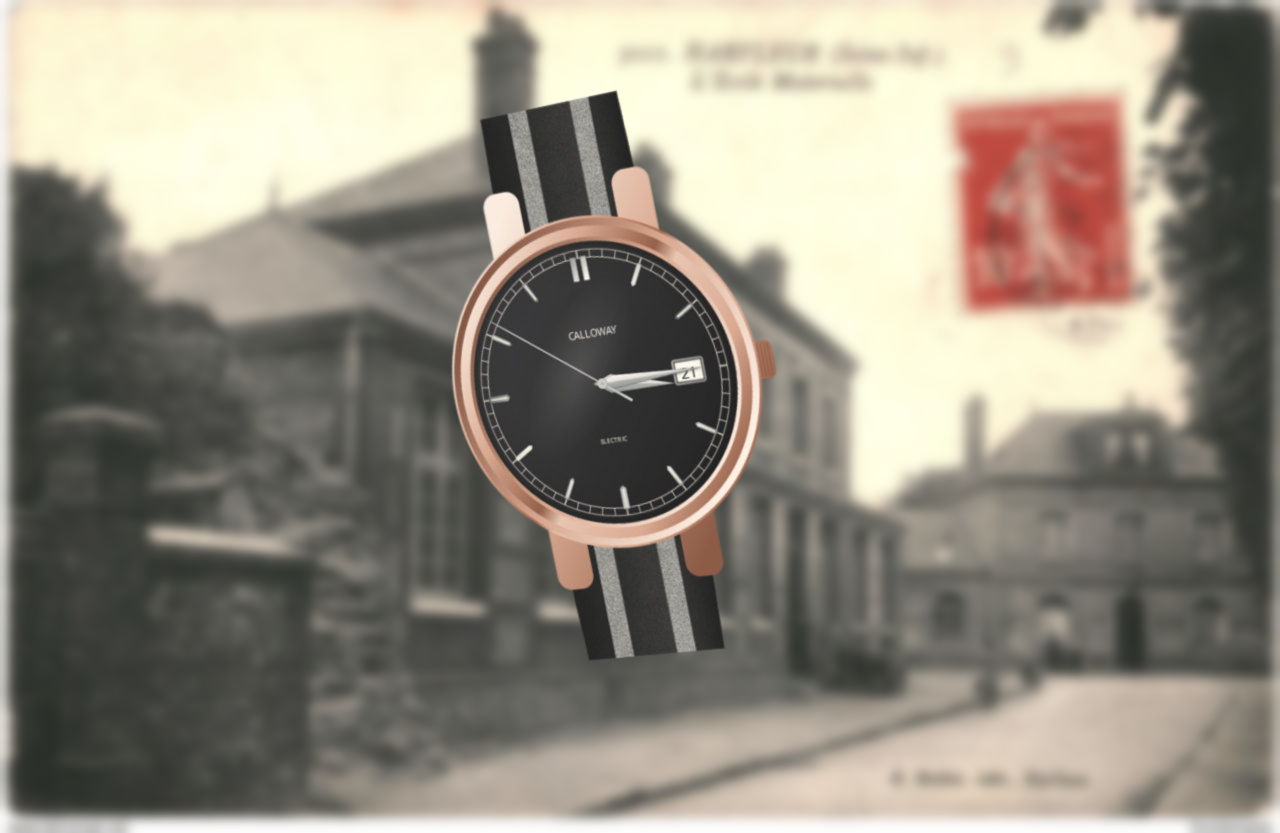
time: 3:14:51
